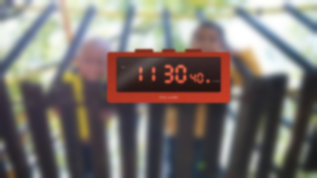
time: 11:30
